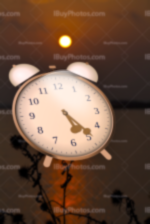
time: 5:24
